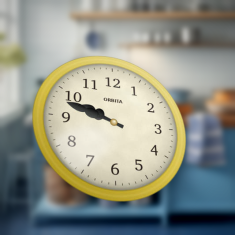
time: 9:48
